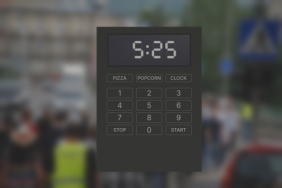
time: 5:25
